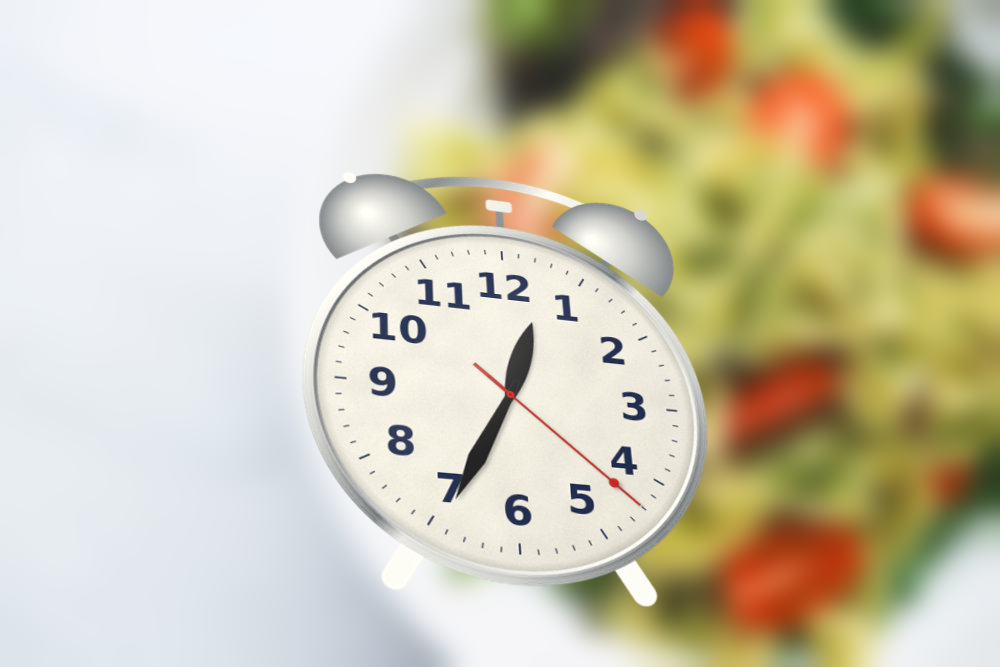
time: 12:34:22
